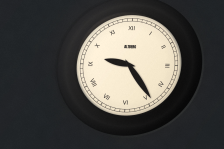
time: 9:24
